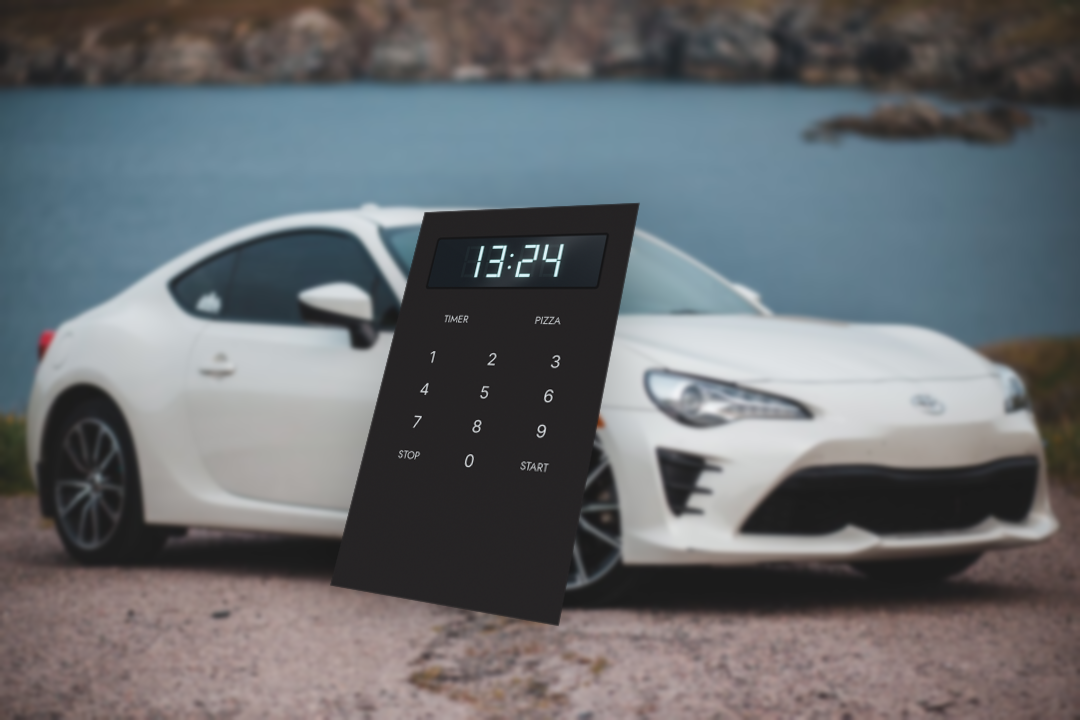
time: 13:24
